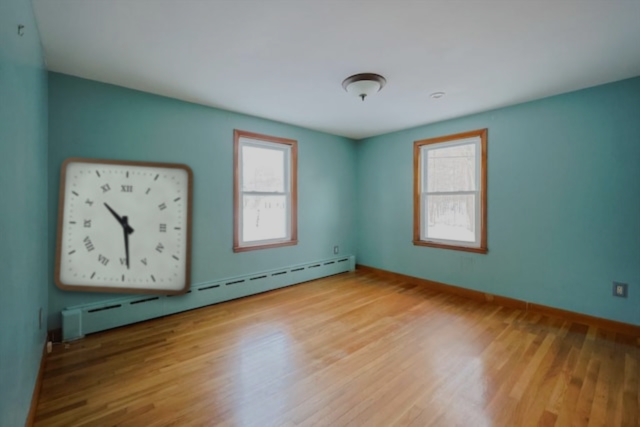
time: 10:29
